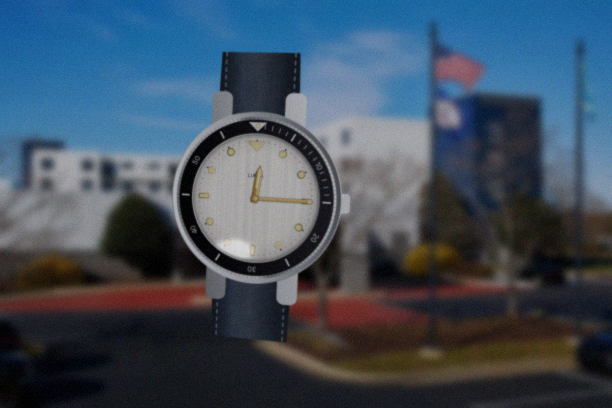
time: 12:15
